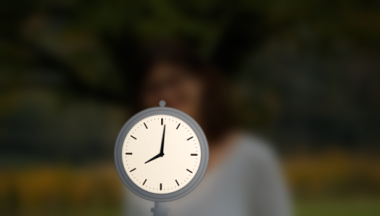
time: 8:01
